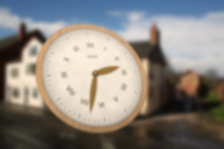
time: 2:33
